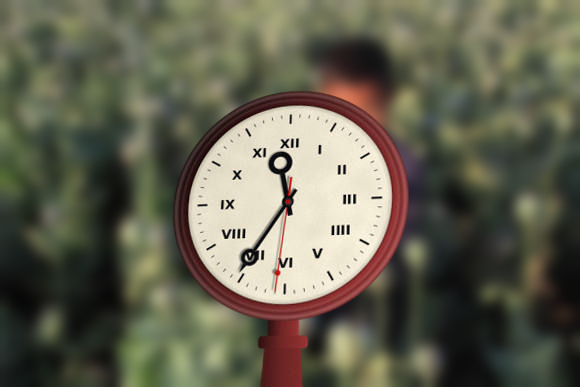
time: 11:35:31
